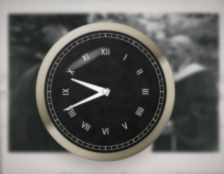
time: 9:41
